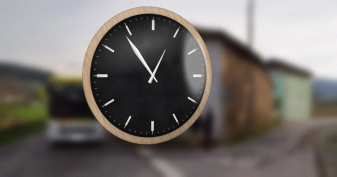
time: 12:54
